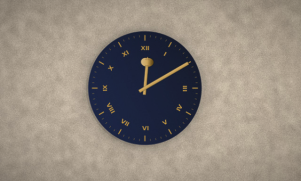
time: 12:10
